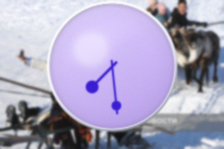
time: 7:29
